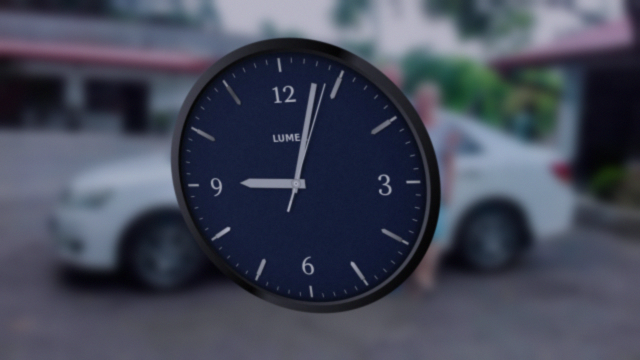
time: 9:03:04
